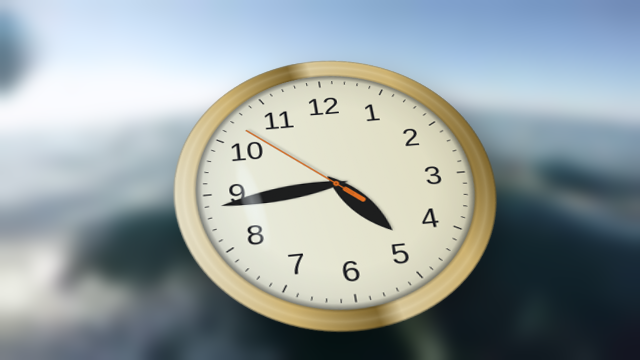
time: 4:43:52
